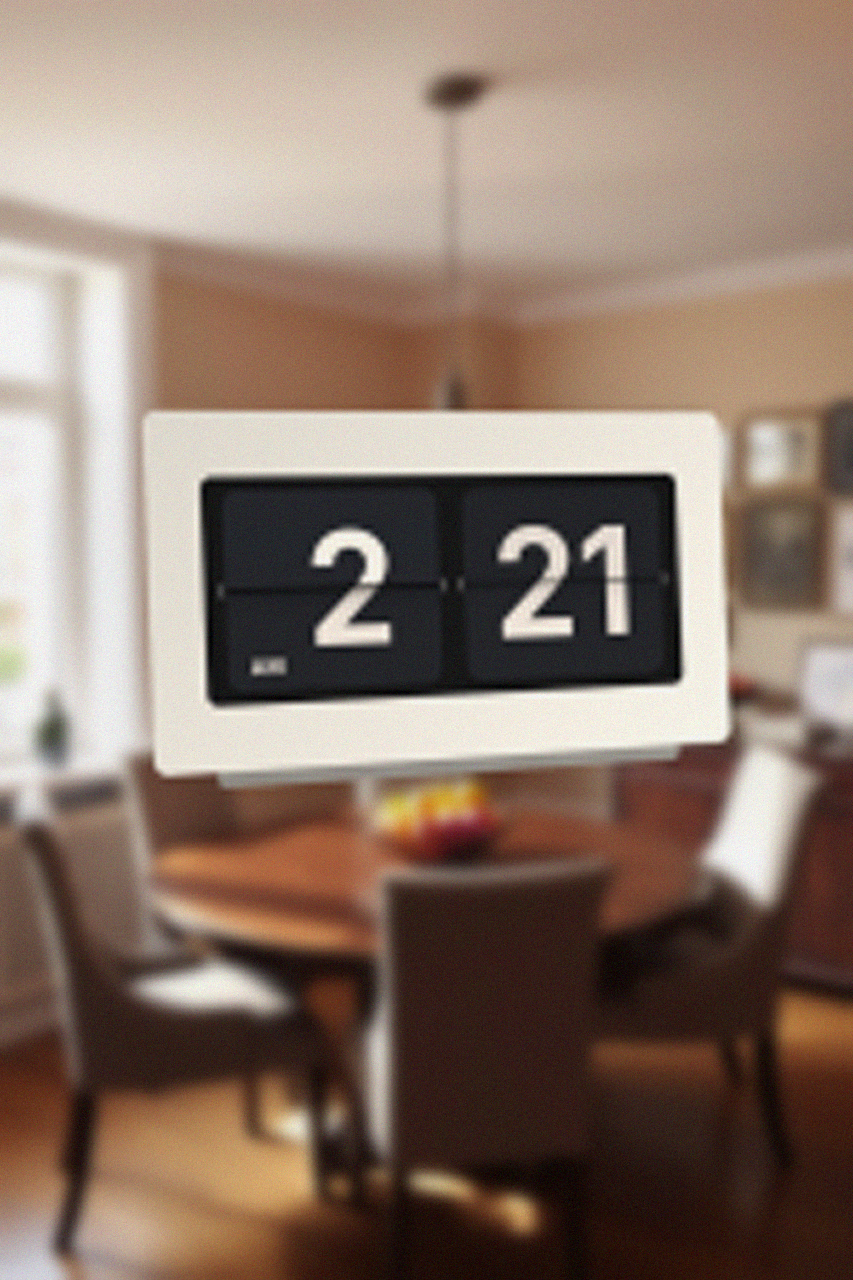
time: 2:21
